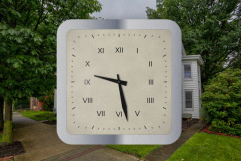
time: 9:28
